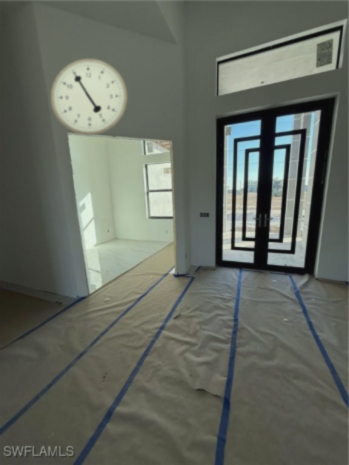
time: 4:55
